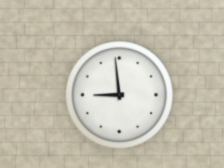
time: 8:59
